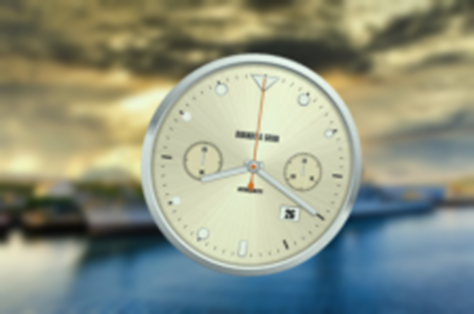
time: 8:20
